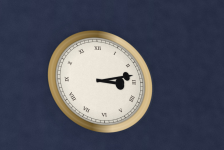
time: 3:13
